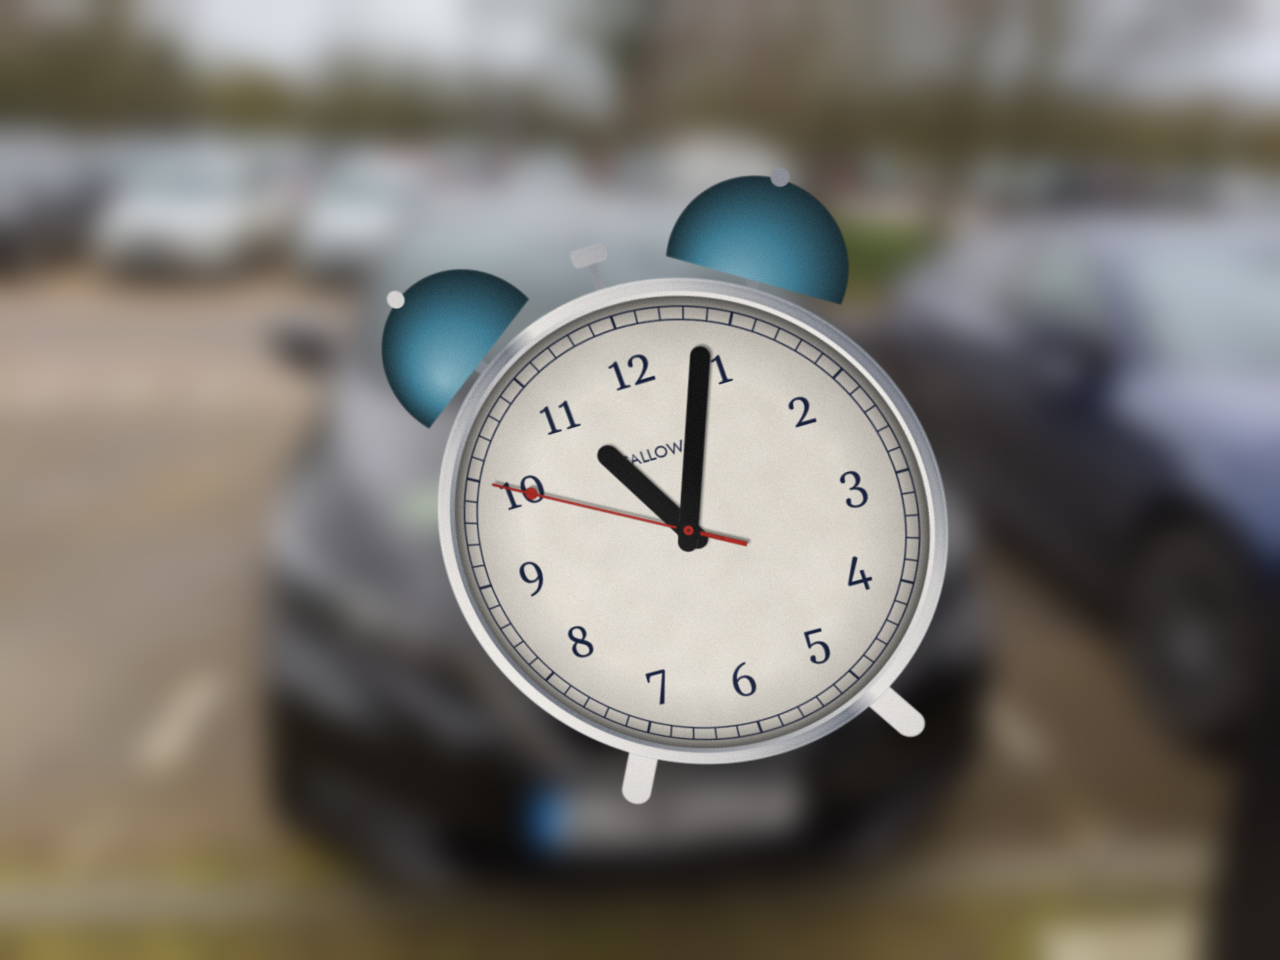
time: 11:03:50
